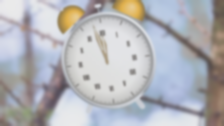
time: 11:58
